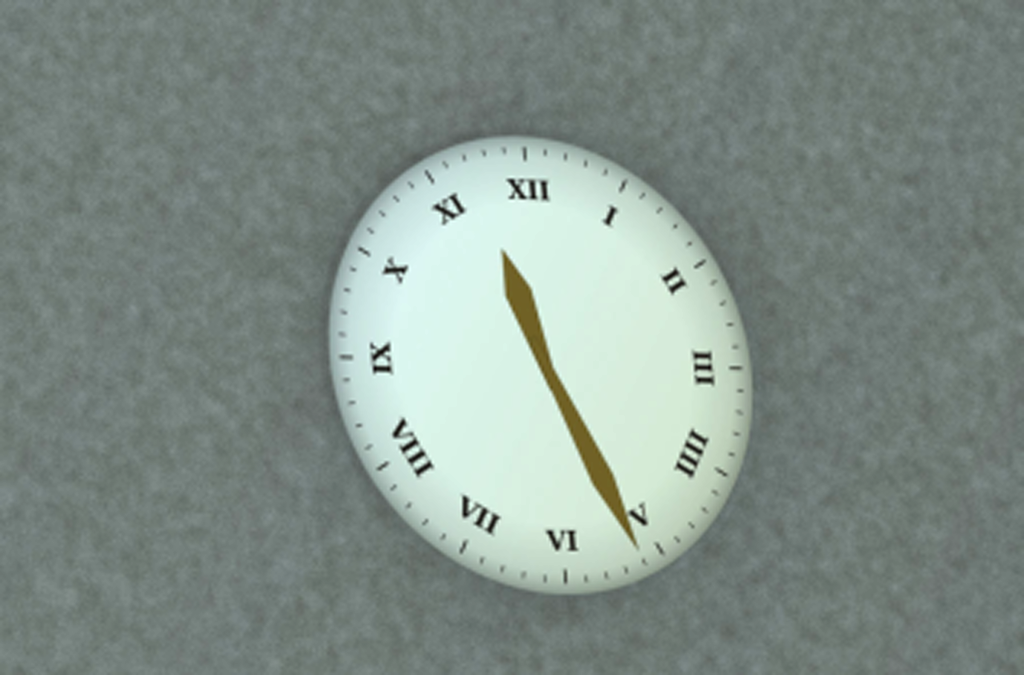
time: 11:26
